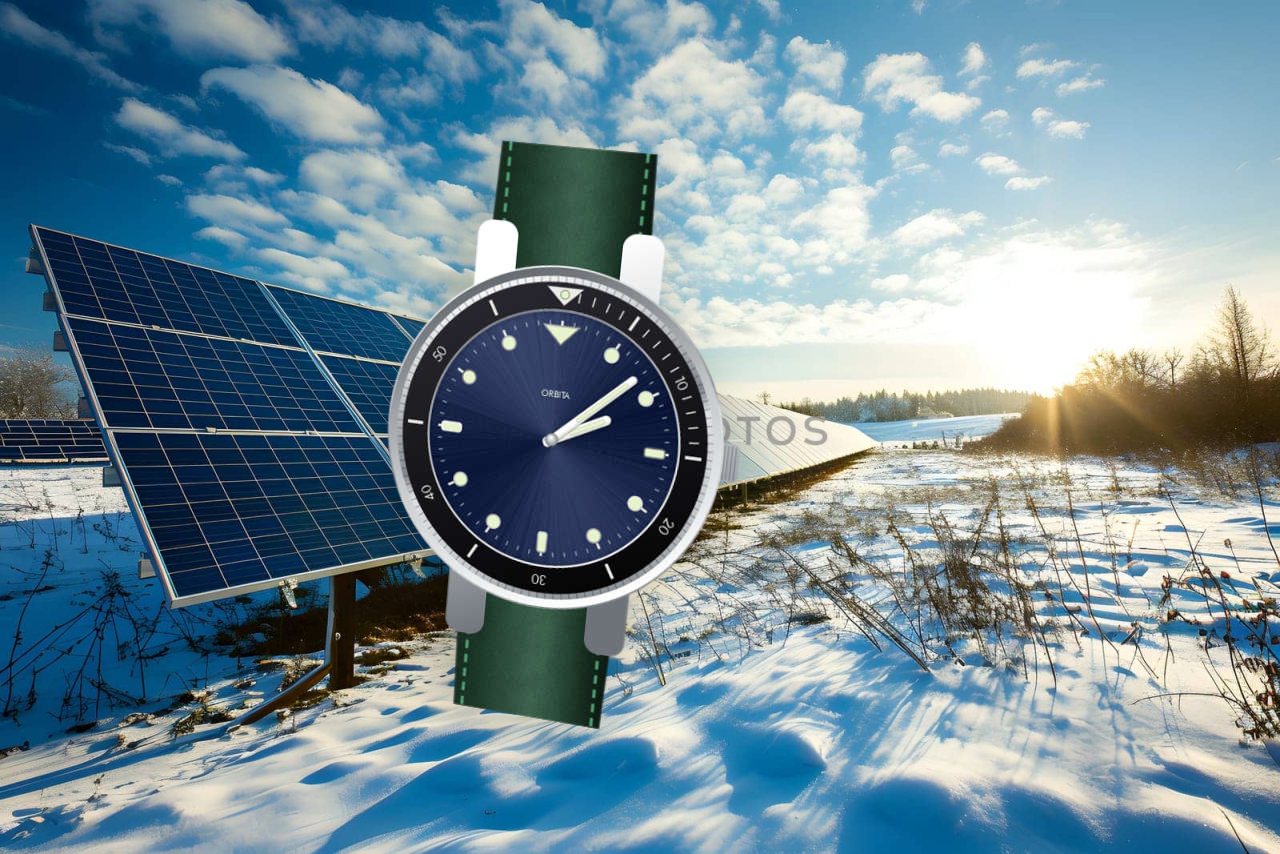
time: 2:08
